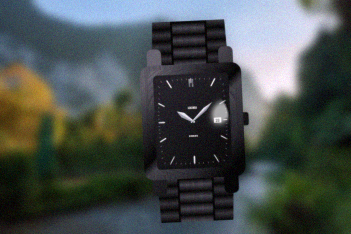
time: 10:08
